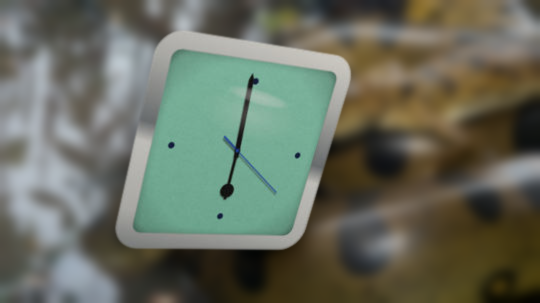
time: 5:59:21
